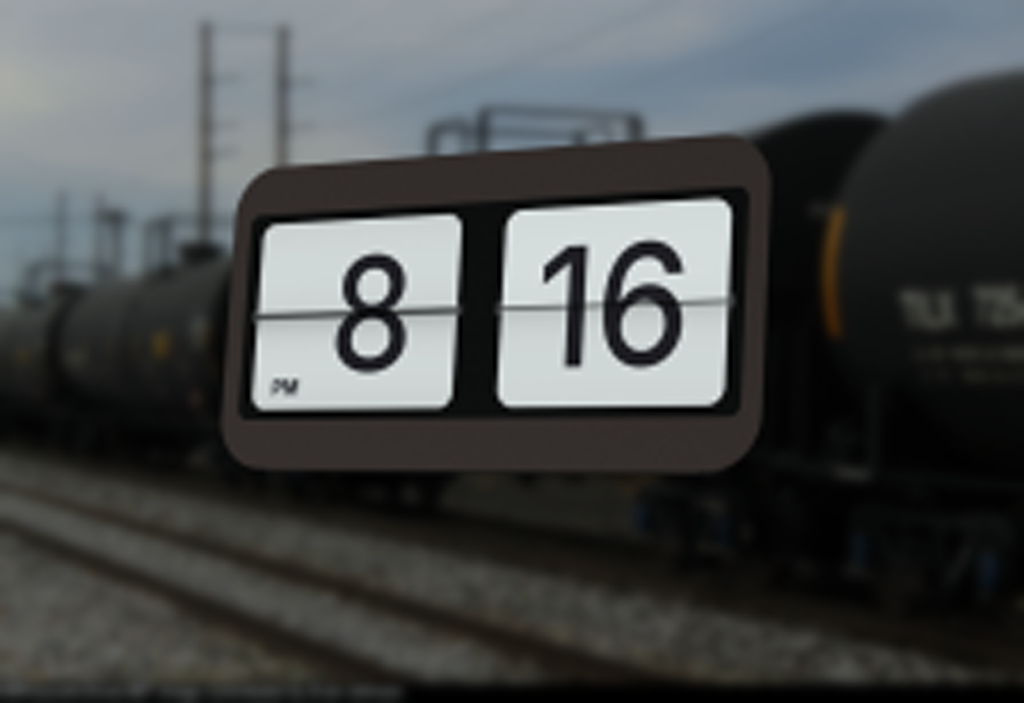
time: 8:16
